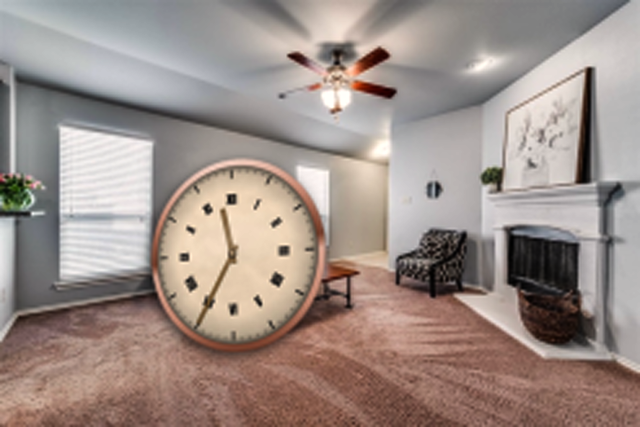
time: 11:35
